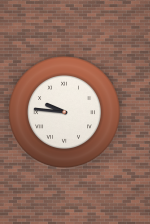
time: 9:46
